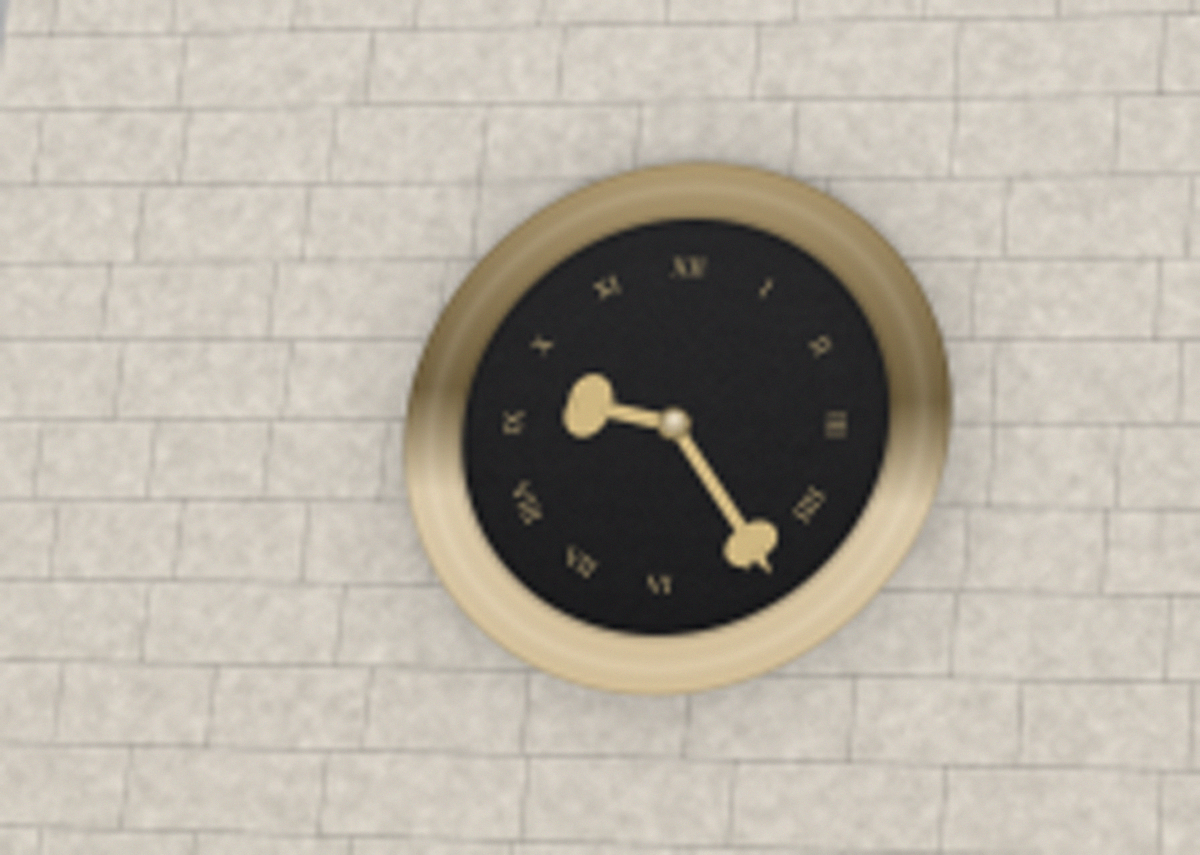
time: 9:24
